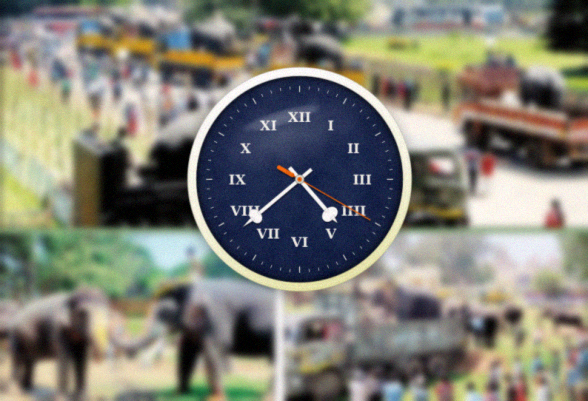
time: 4:38:20
